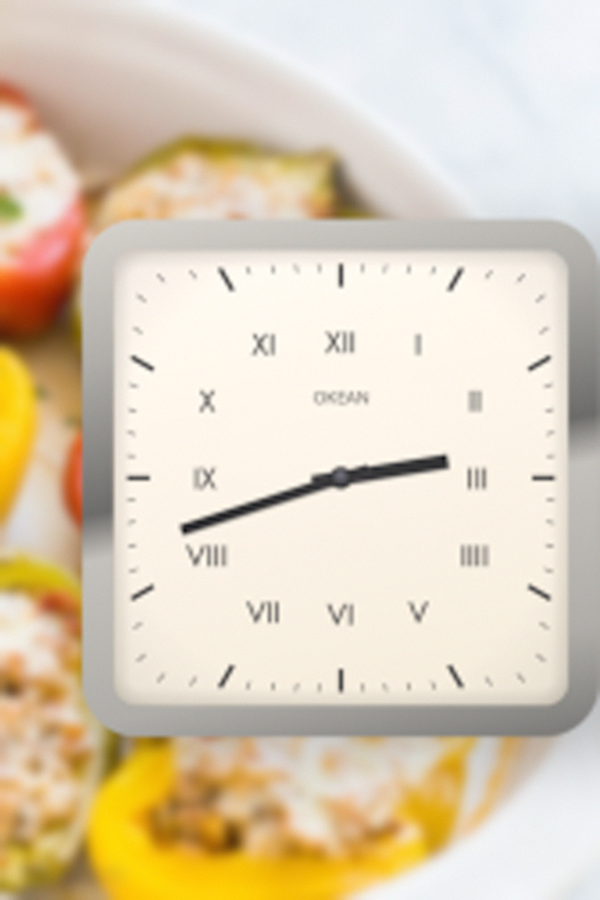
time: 2:42
